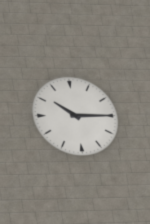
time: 10:15
